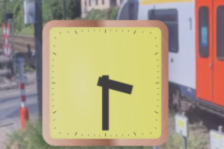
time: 3:30
